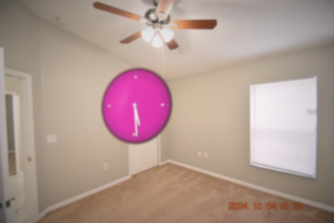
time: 5:29
